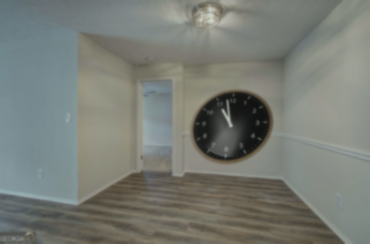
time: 10:58
